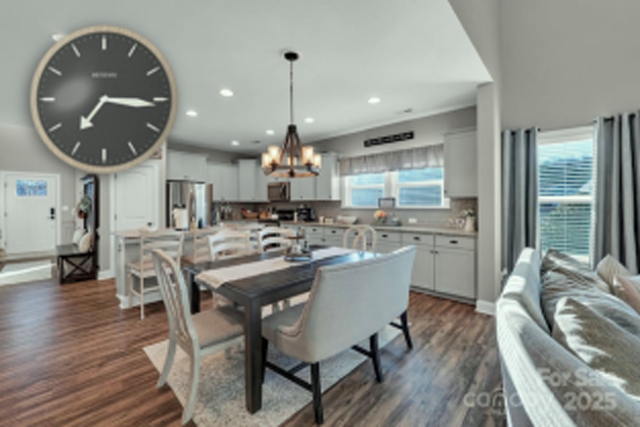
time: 7:16
